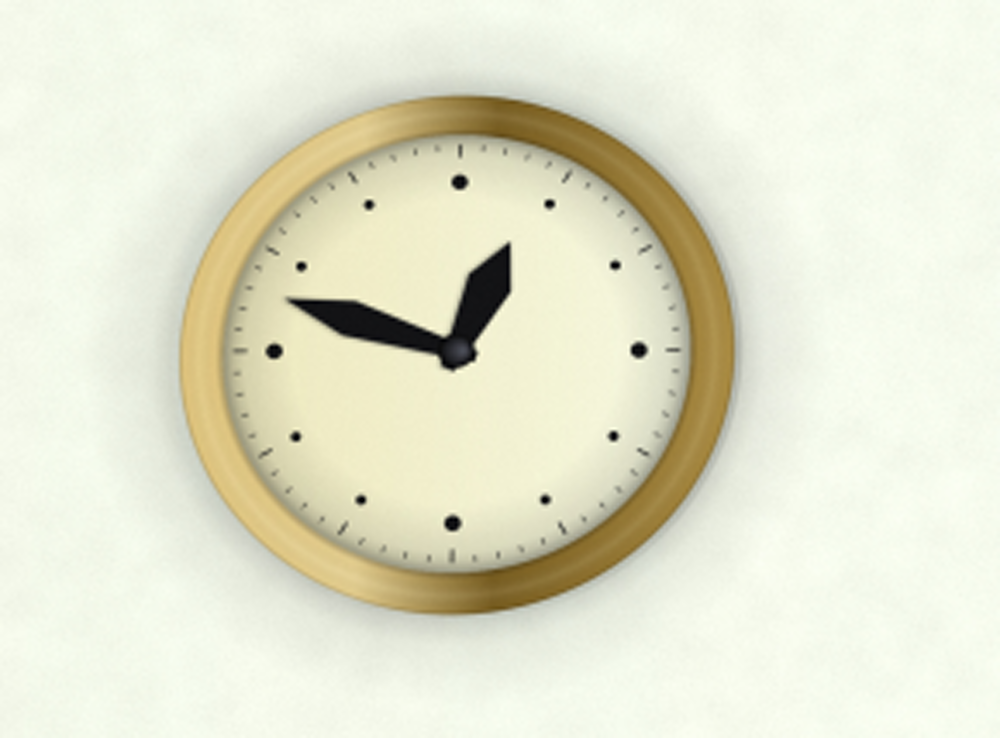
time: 12:48
